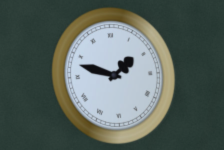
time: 1:48
